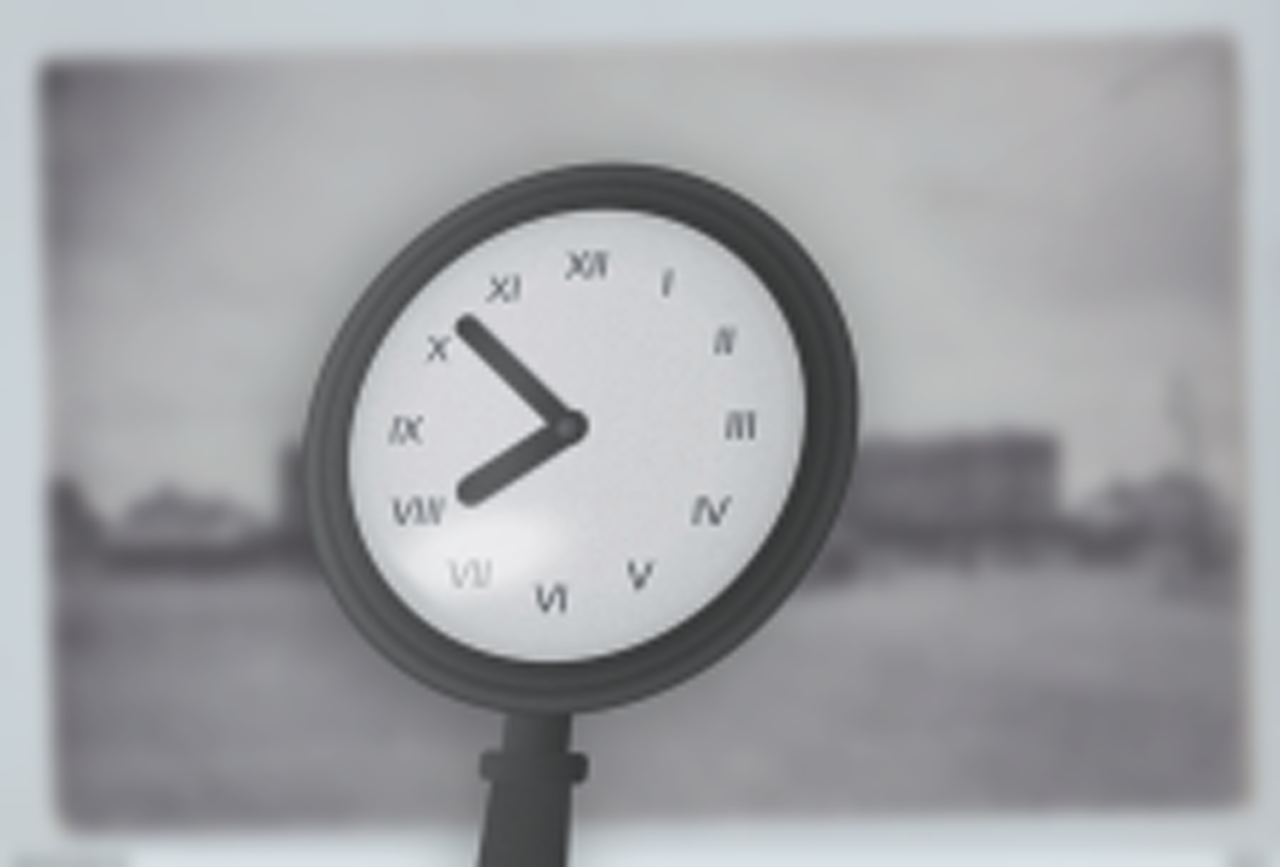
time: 7:52
